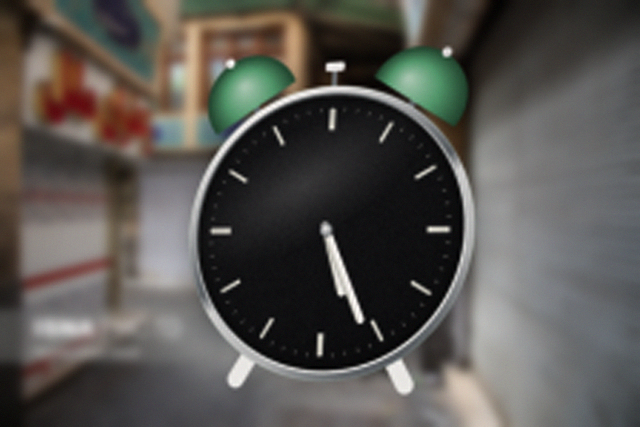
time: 5:26
